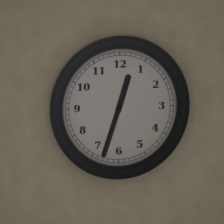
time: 12:33
